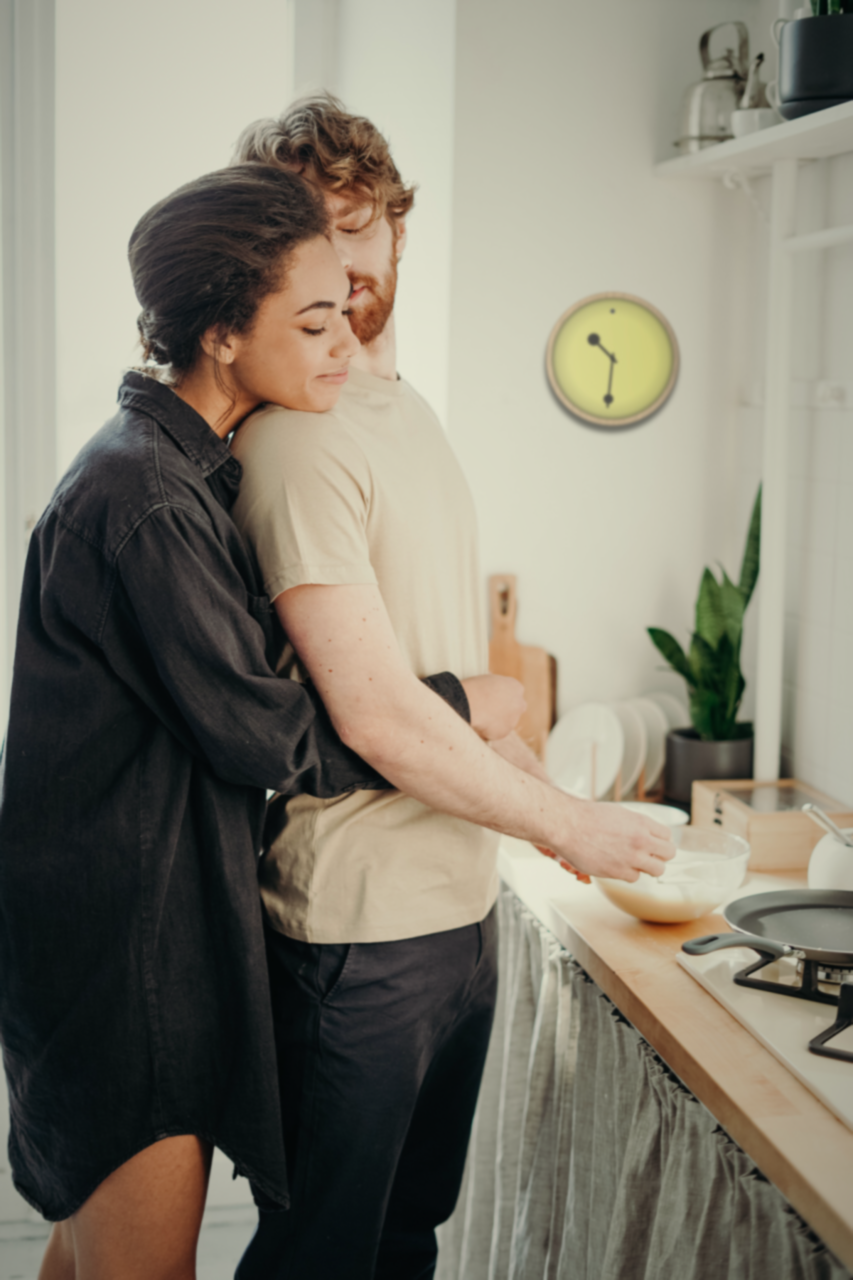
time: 10:31
